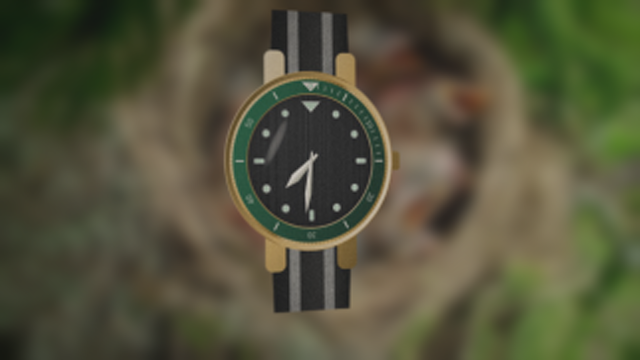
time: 7:31
